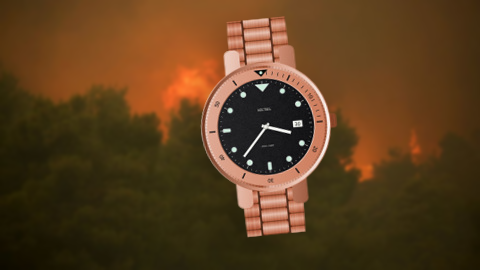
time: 3:37
